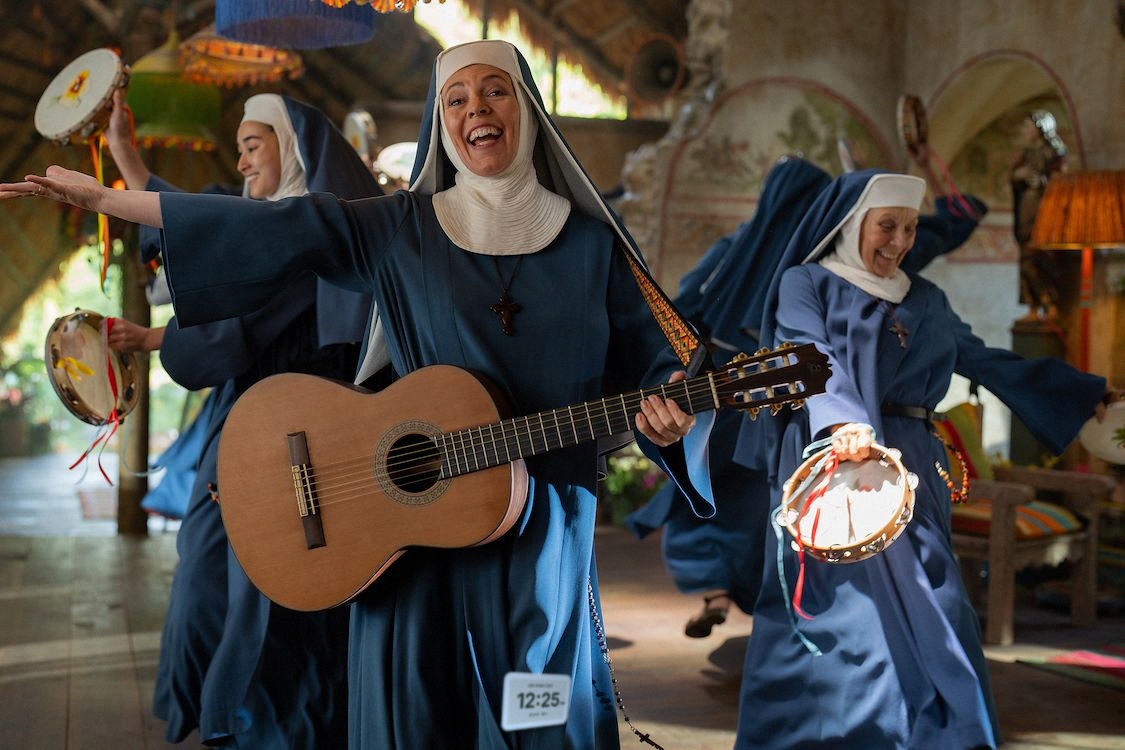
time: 12:25
